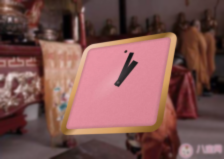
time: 1:02
